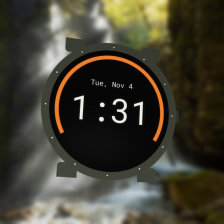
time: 1:31
